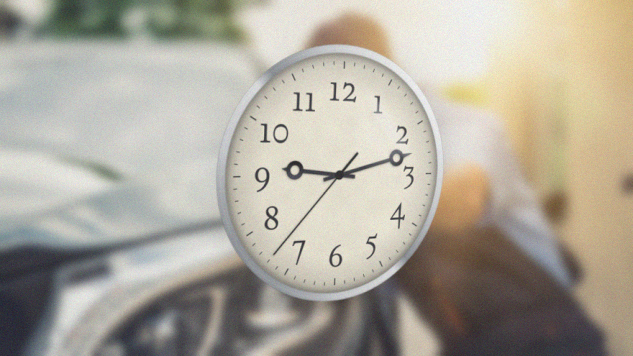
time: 9:12:37
